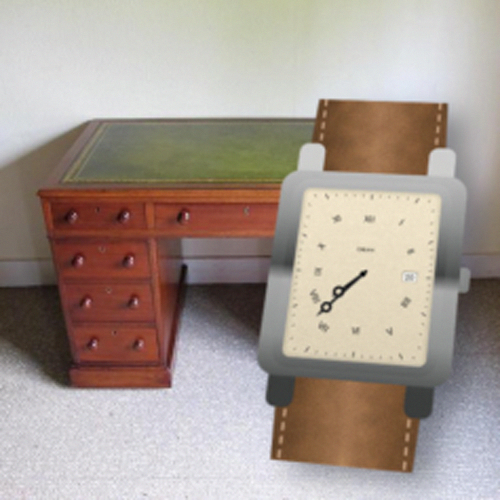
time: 7:37
